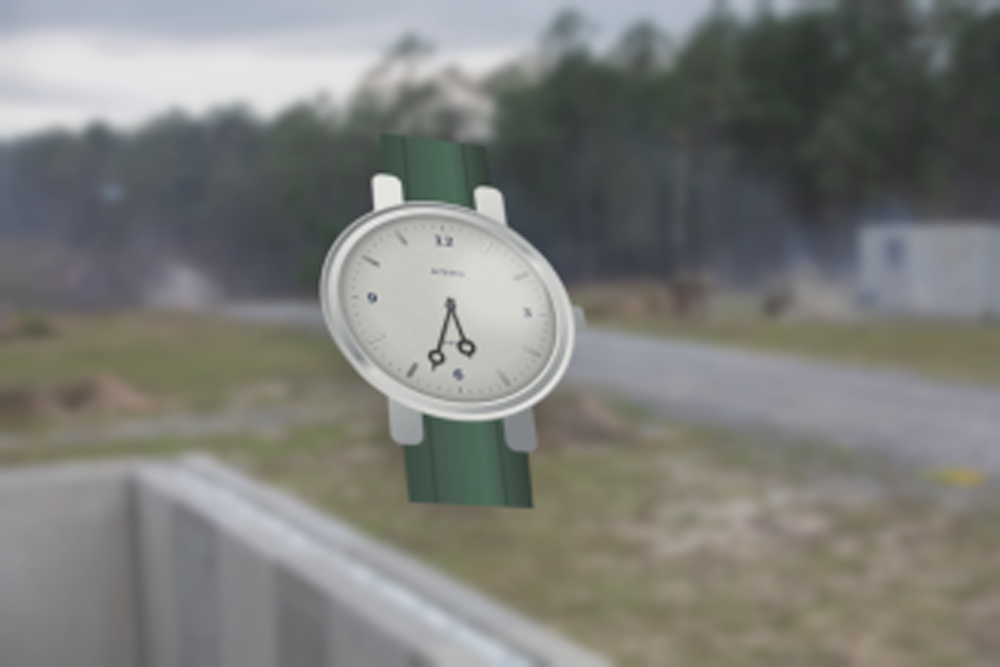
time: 5:33
